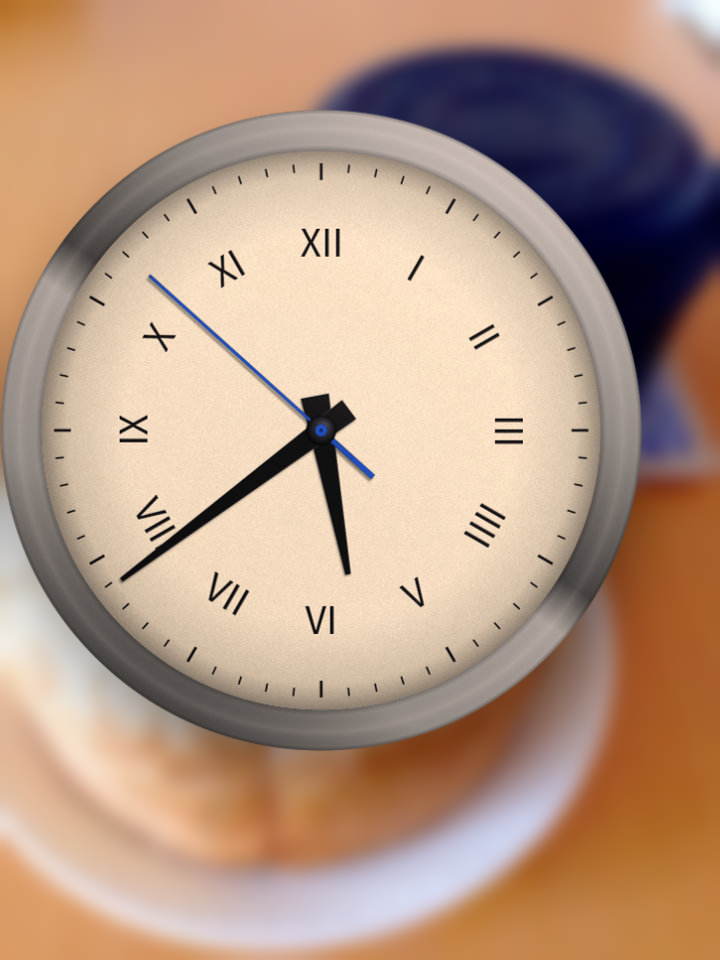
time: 5:38:52
